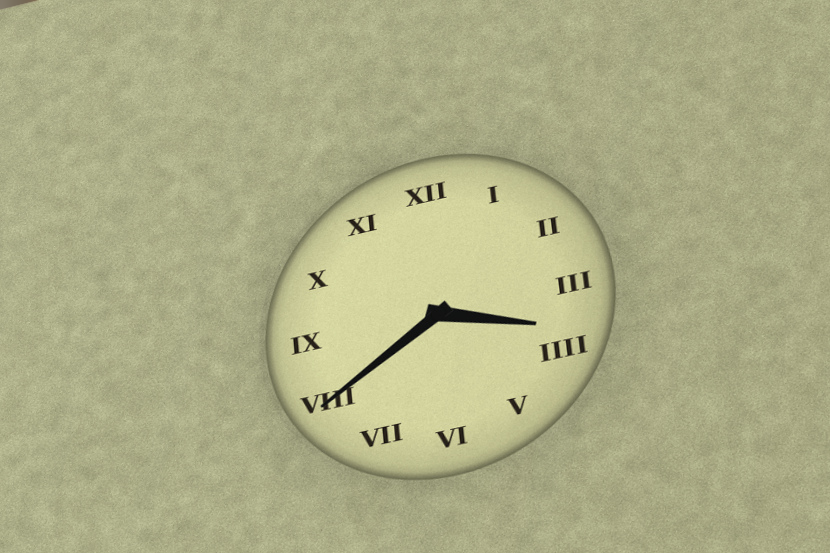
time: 3:40
